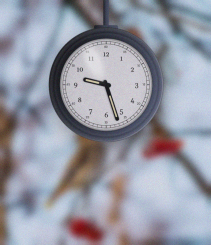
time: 9:27
